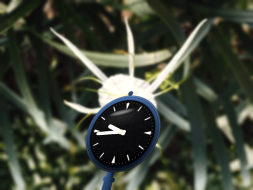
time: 9:44
